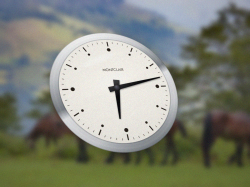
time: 6:13
